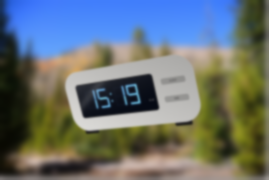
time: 15:19
